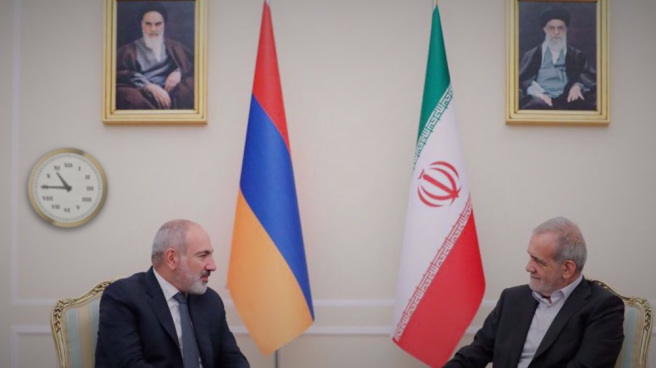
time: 10:45
